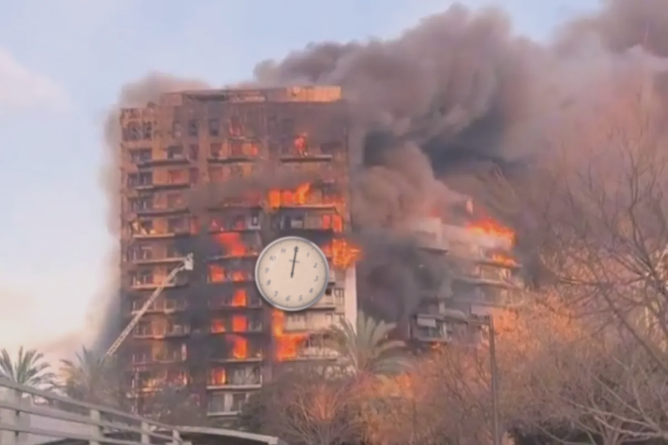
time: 12:00
